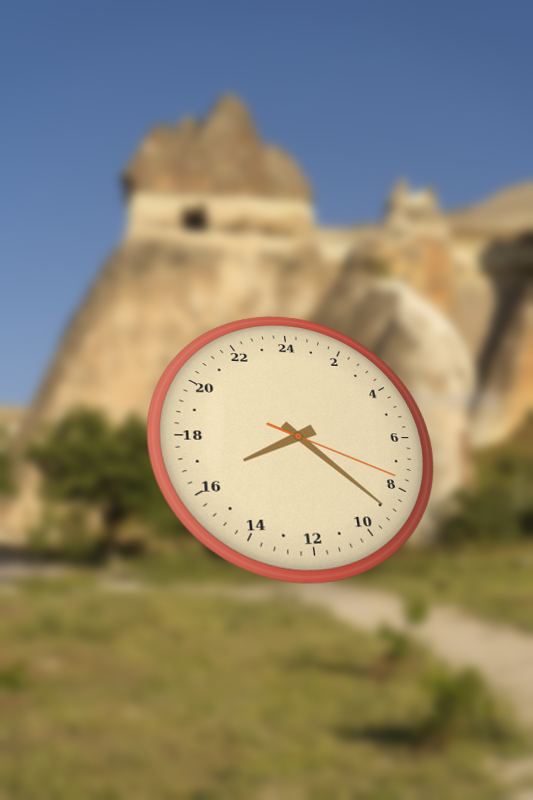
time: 16:22:19
